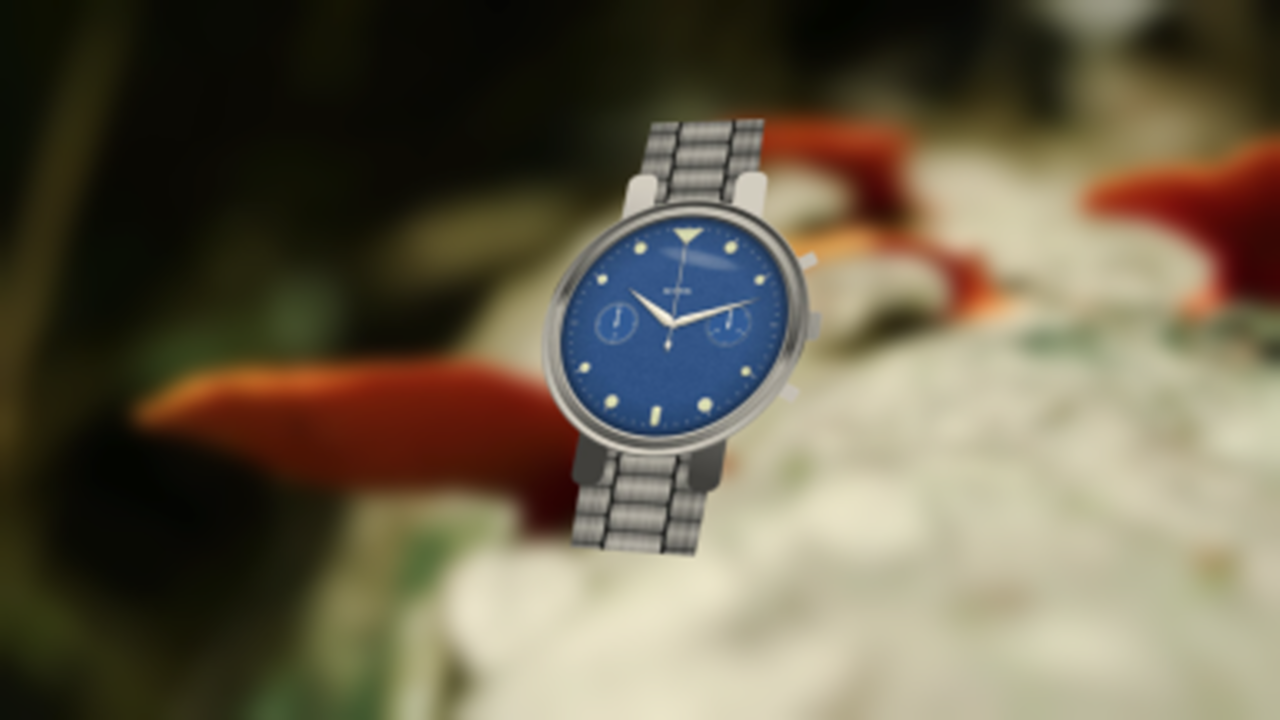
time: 10:12
